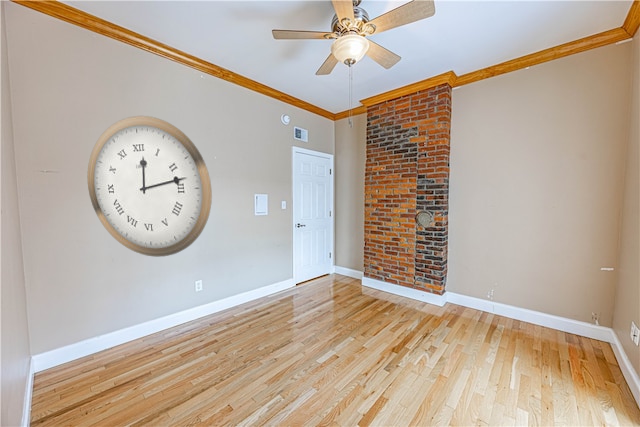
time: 12:13
